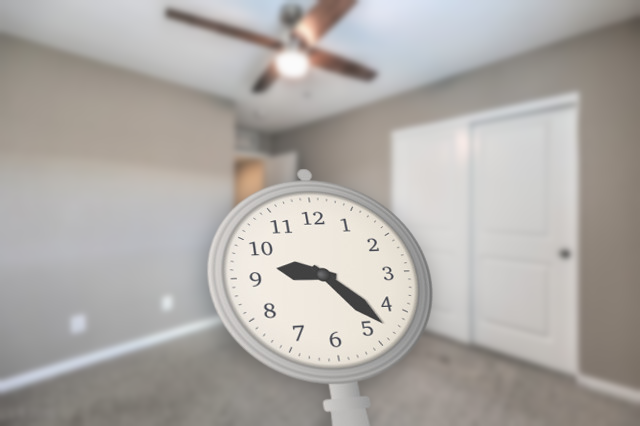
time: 9:23
